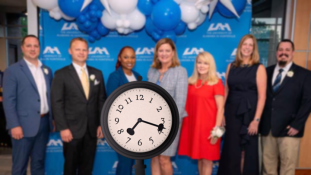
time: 7:18
